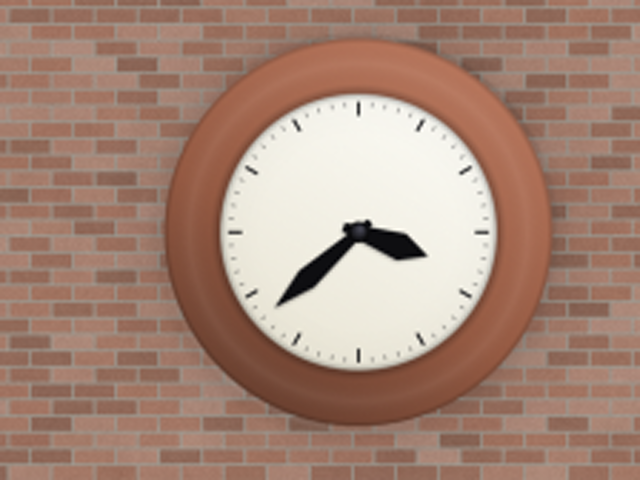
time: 3:38
